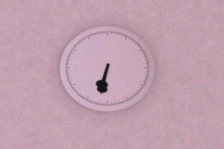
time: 6:32
